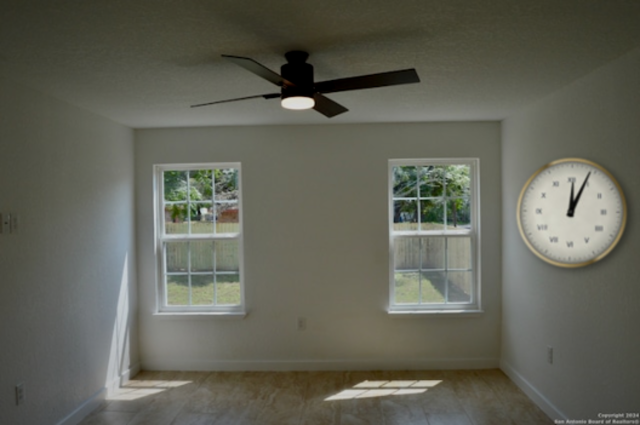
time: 12:04
